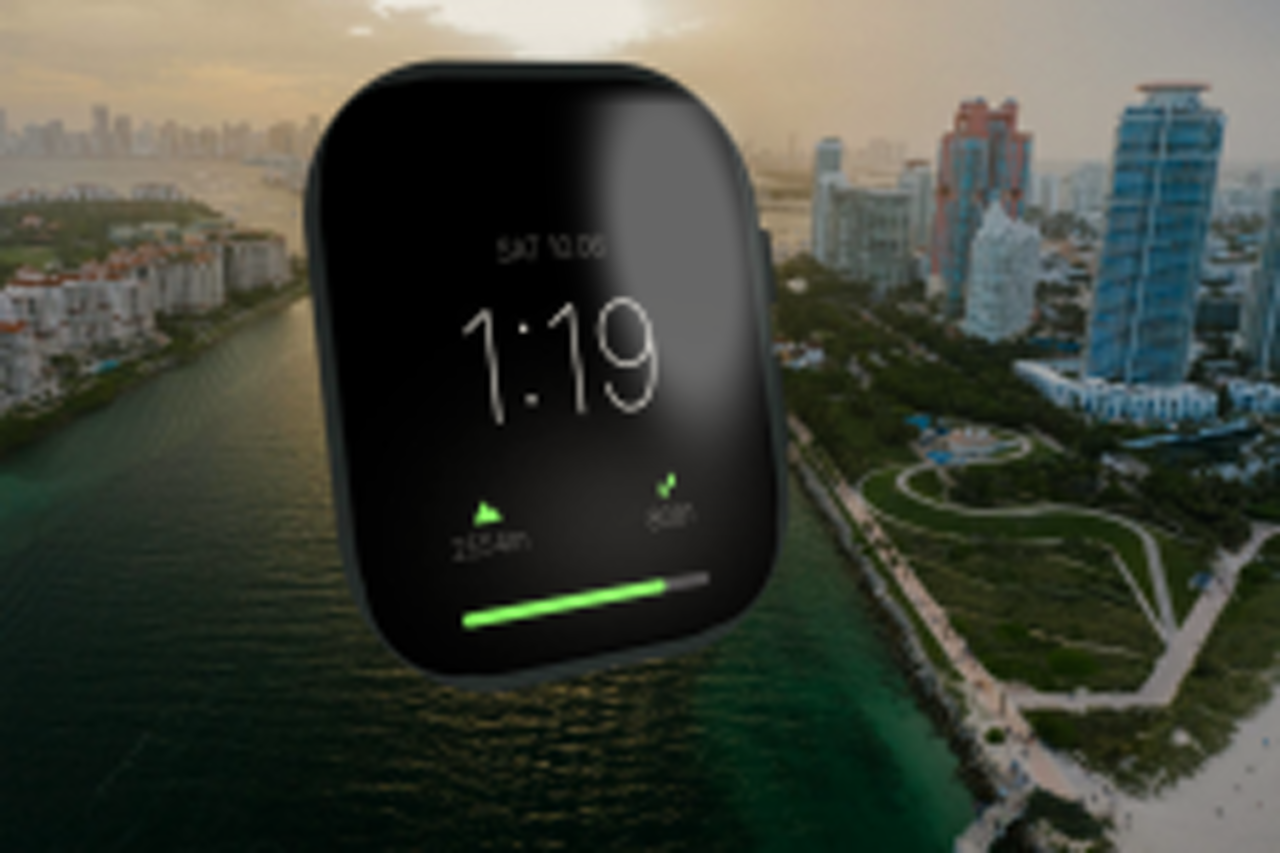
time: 1:19
